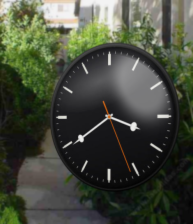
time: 3:39:26
